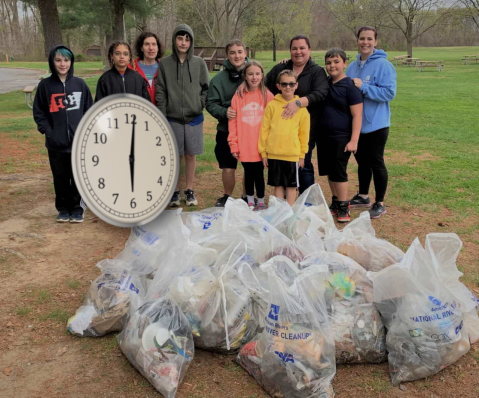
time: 6:01
